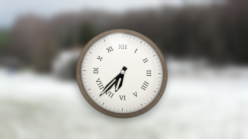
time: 6:37
